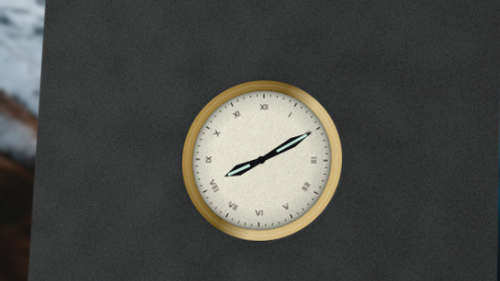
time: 8:10
